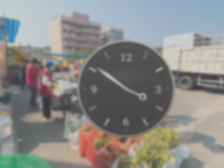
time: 3:51
